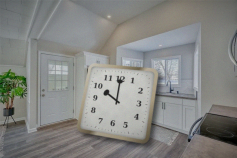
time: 10:00
